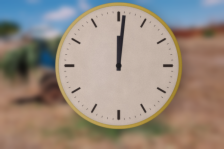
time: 12:01
